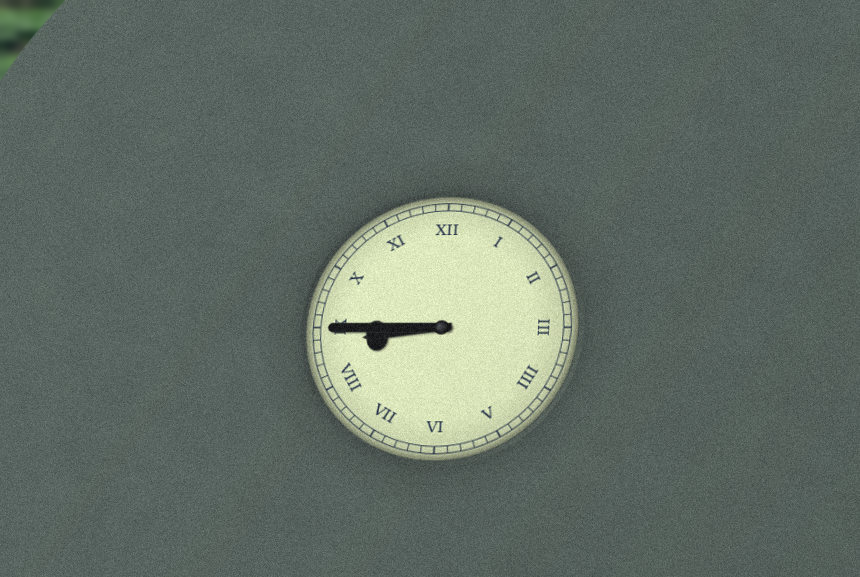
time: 8:45
